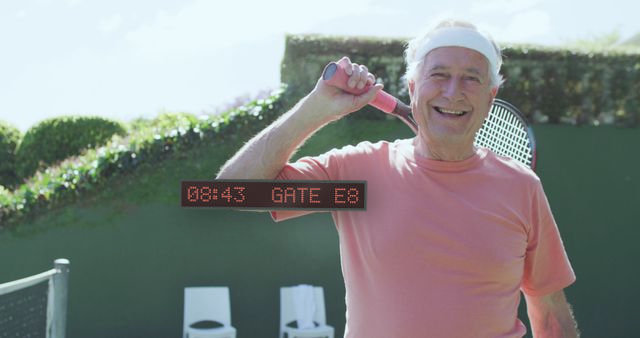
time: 8:43
